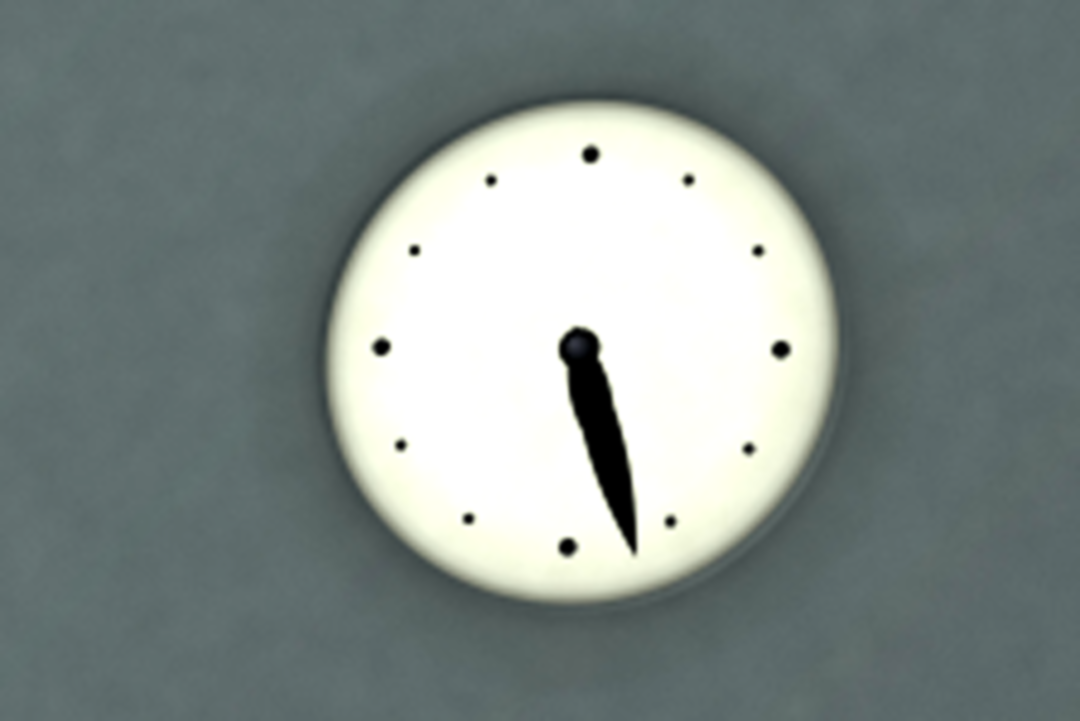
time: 5:27
